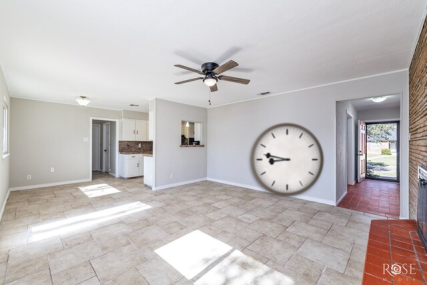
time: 8:47
